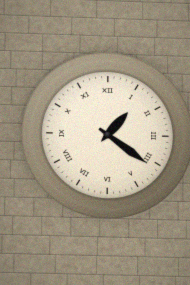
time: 1:21
